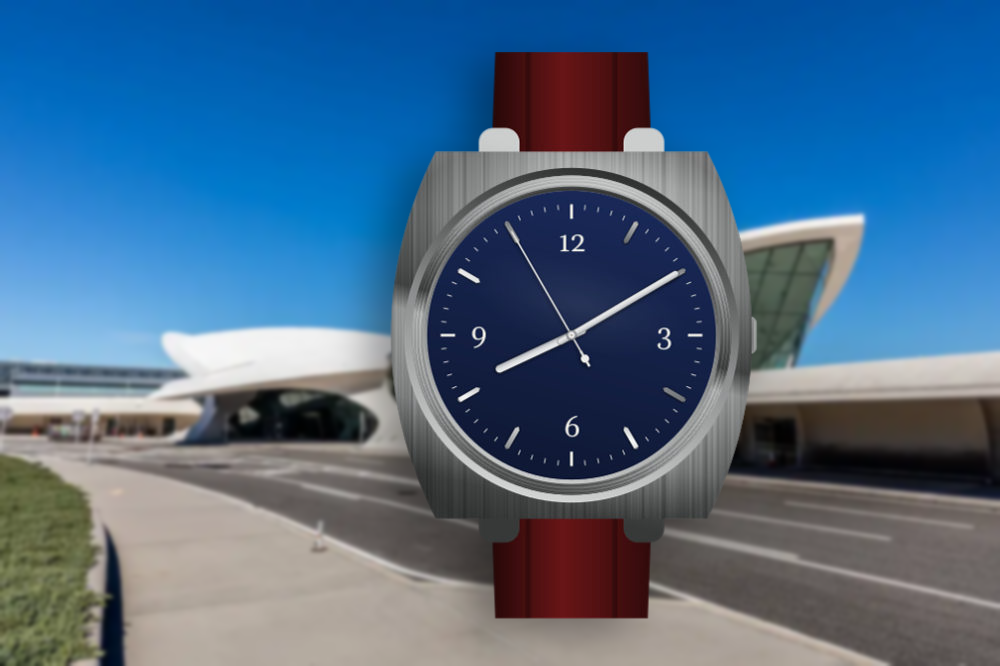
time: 8:09:55
